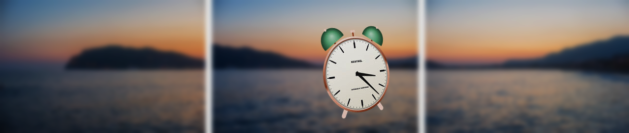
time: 3:23
